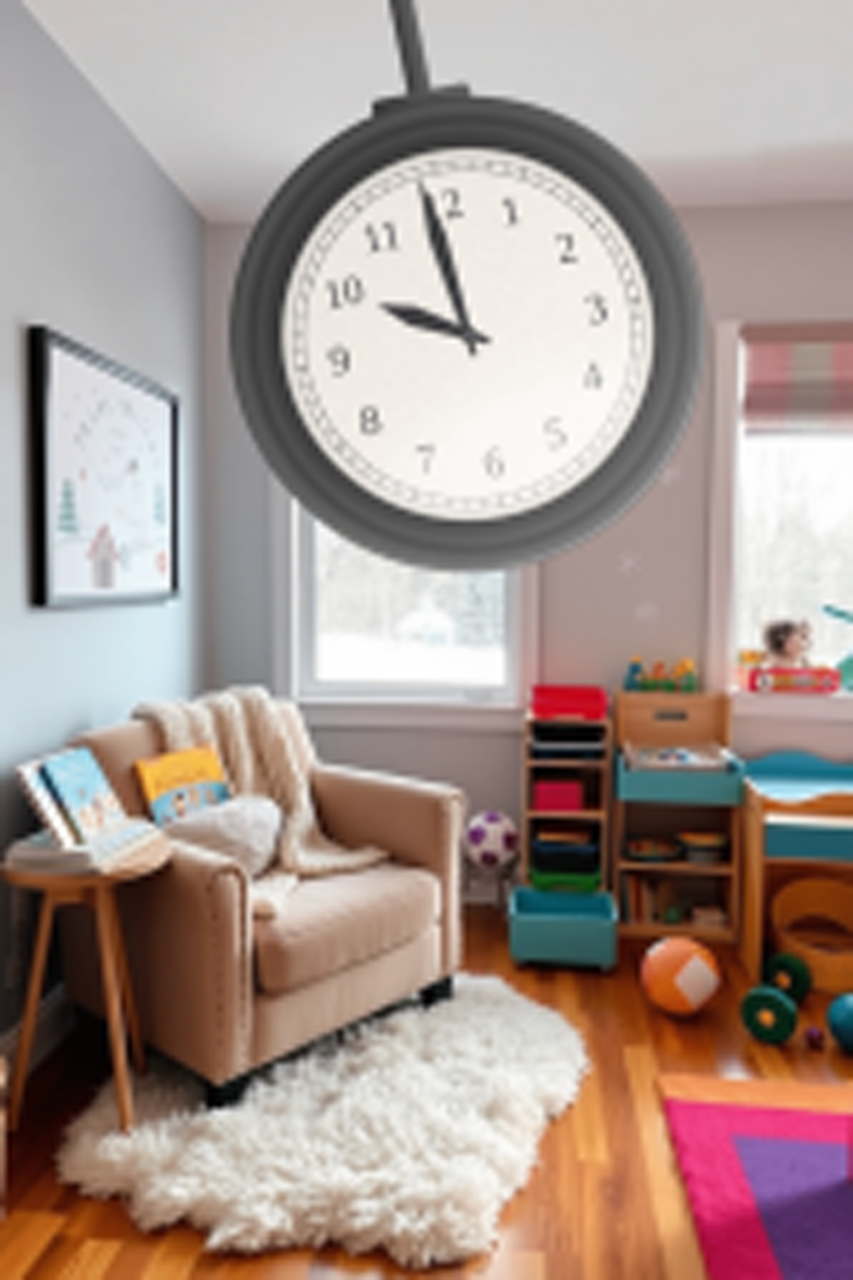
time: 9:59
